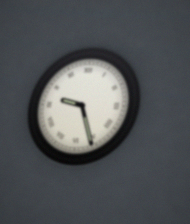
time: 9:26
